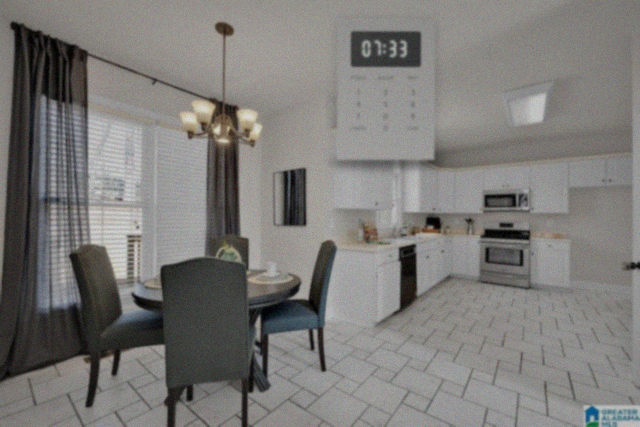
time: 7:33
